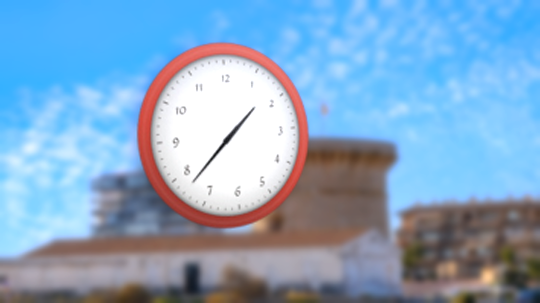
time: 1:38
